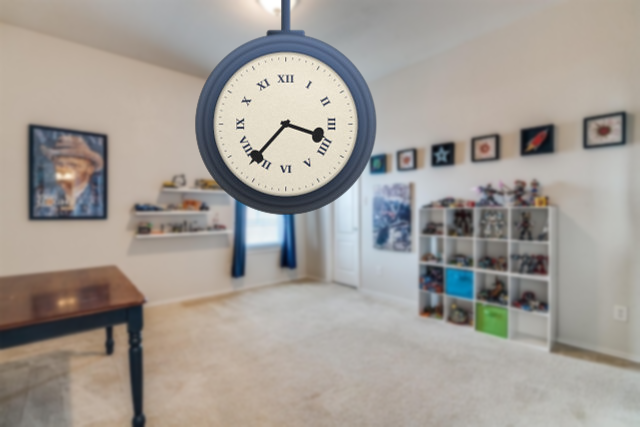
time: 3:37
